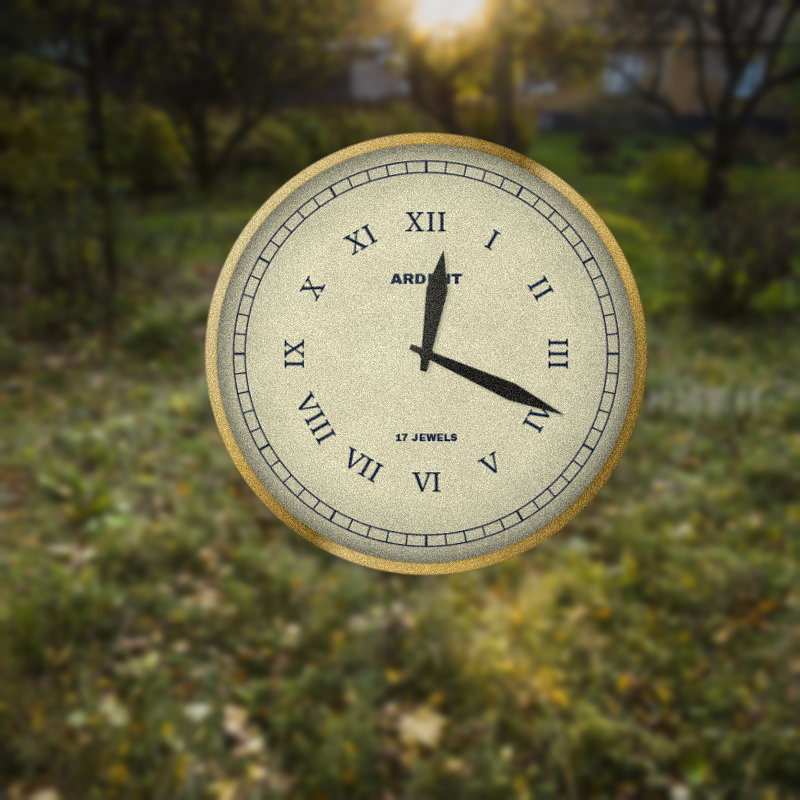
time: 12:19
